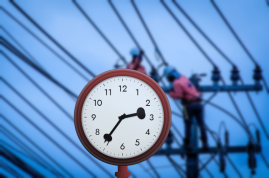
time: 2:36
